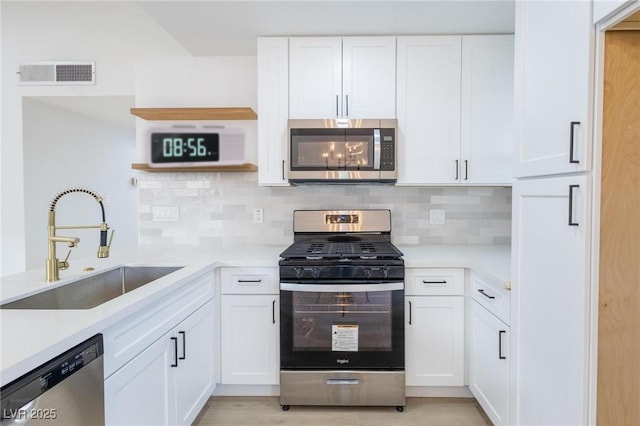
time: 8:56
